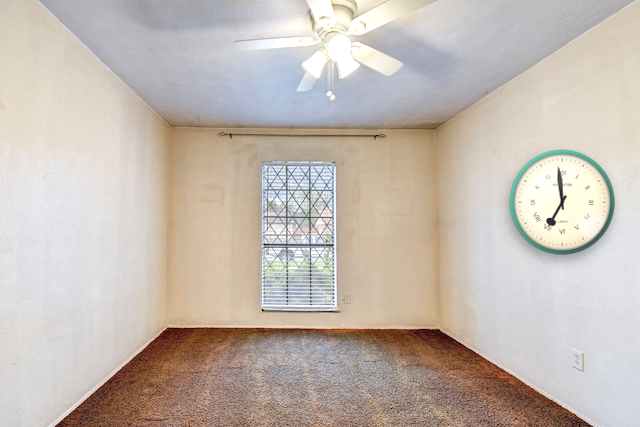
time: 6:59
